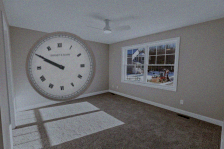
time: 9:50
